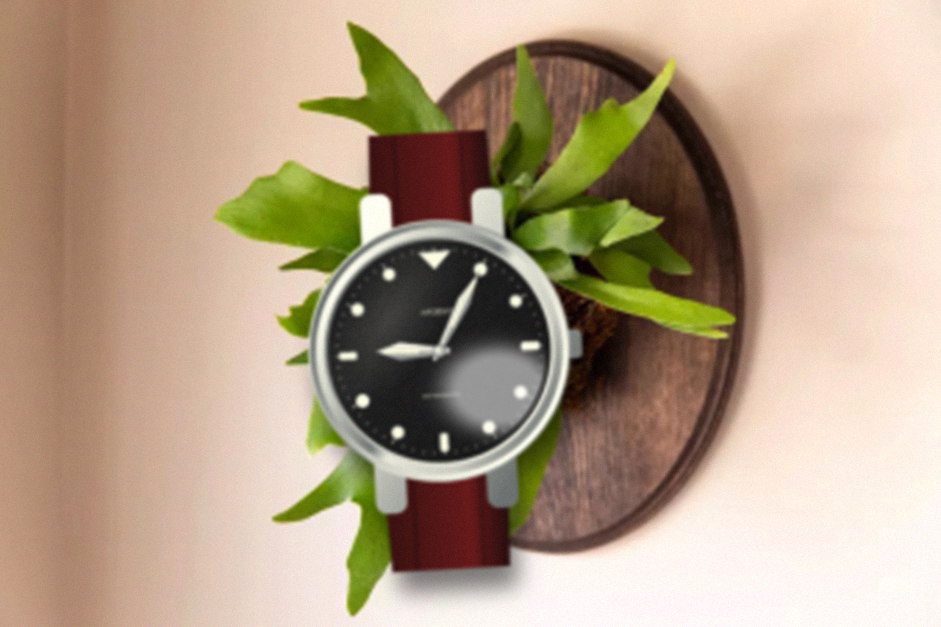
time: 9:05
